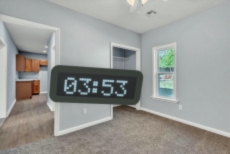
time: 3:53
